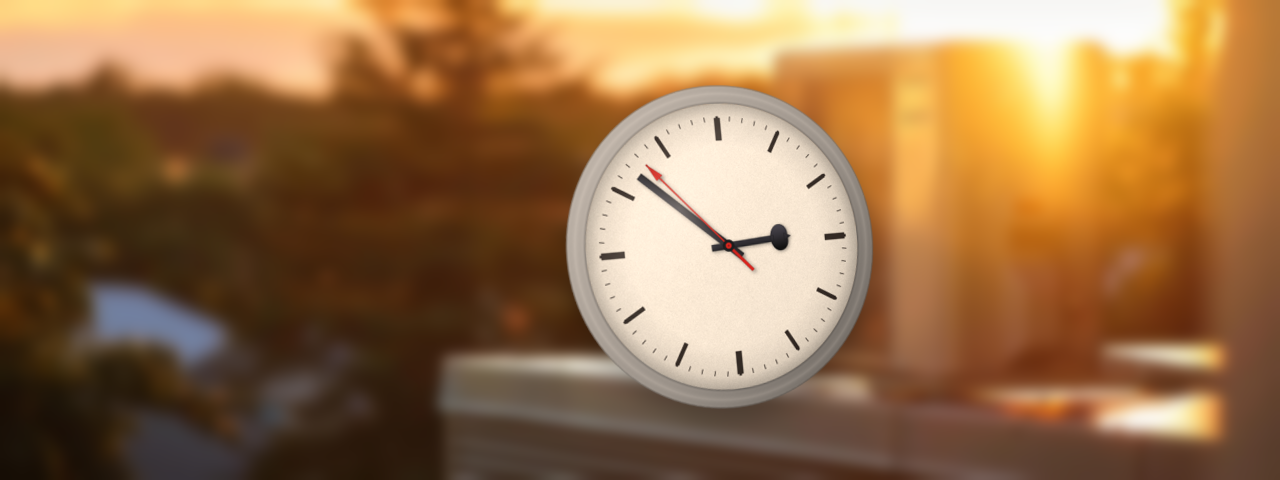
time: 2:51:53
